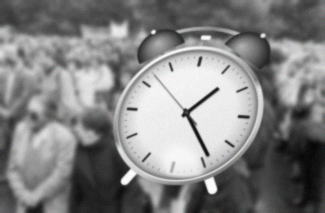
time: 1:23:52
